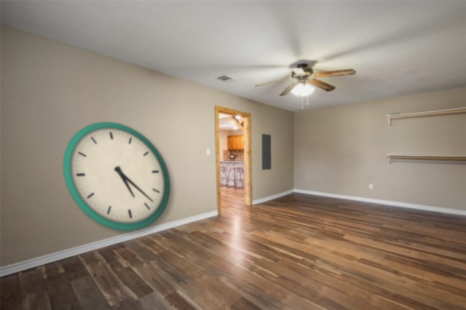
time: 5:23
